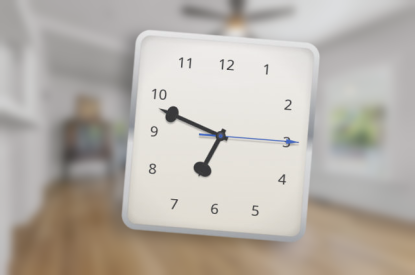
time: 6:48:15
